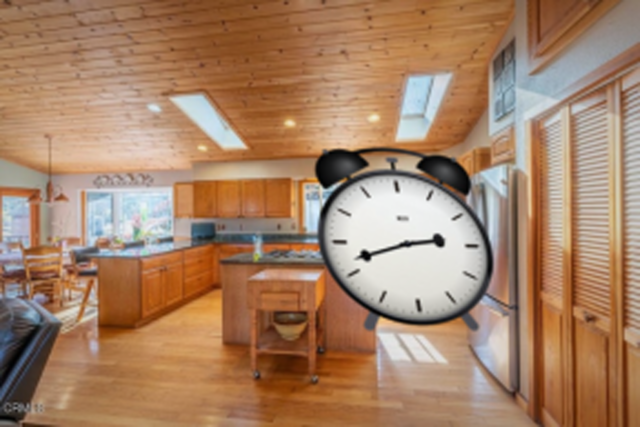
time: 2:42
